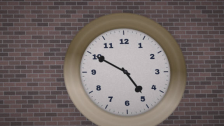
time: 4:50
